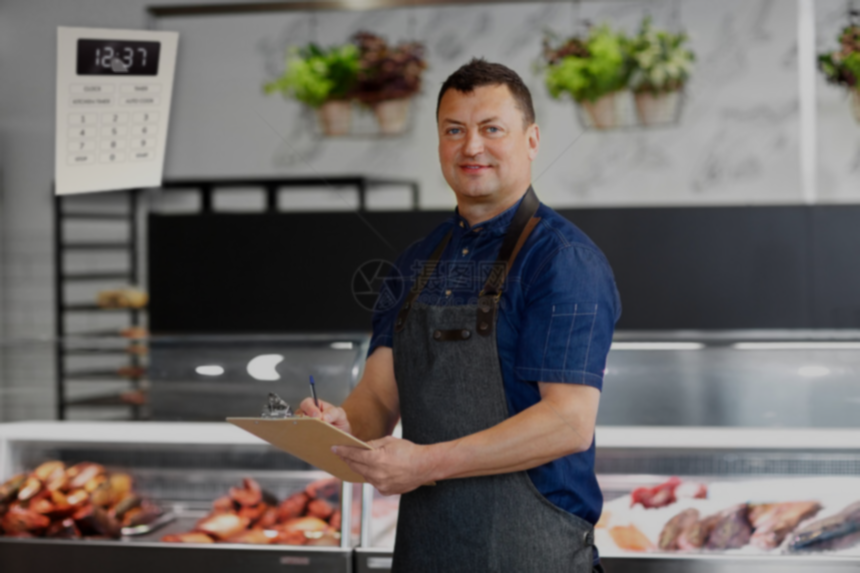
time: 12:37
